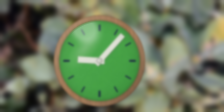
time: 9:07
